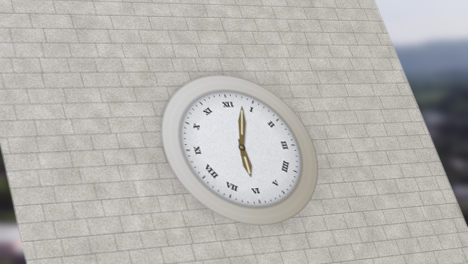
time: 6:03
